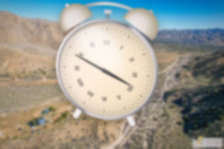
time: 3:49
